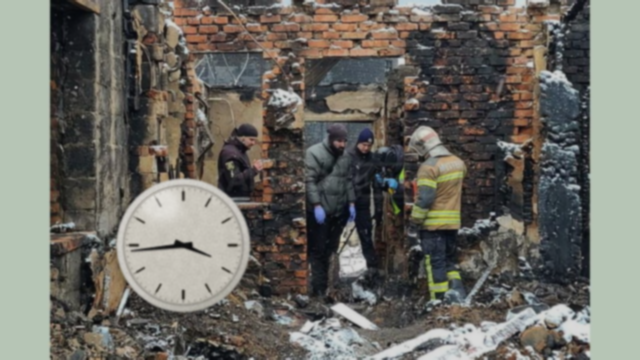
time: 3:44
